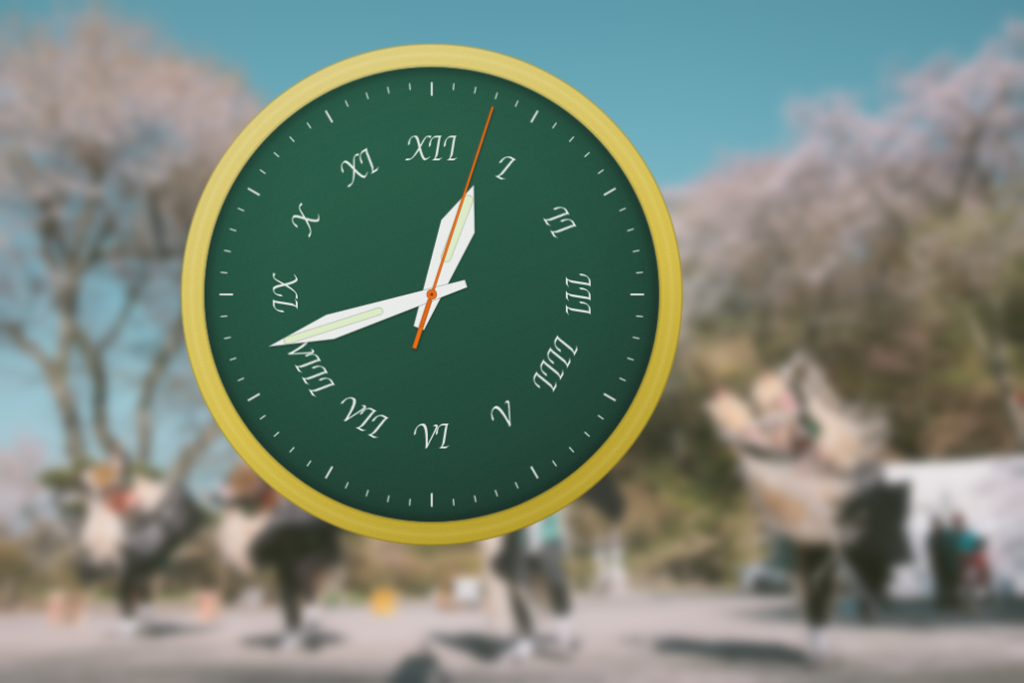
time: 12:42:03
